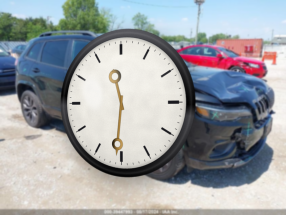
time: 11:31
